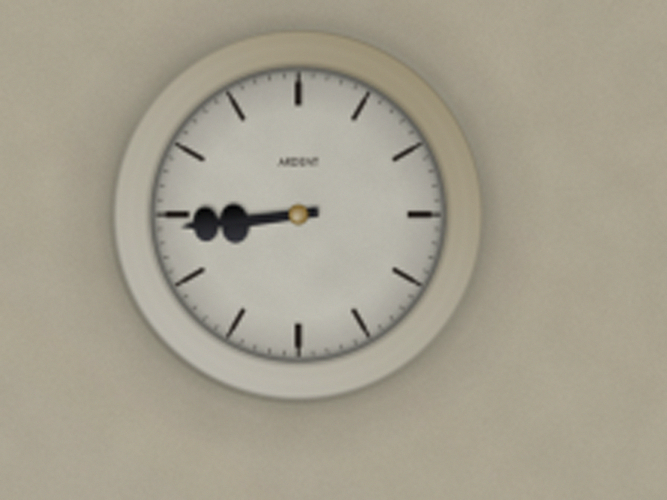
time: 8:44
